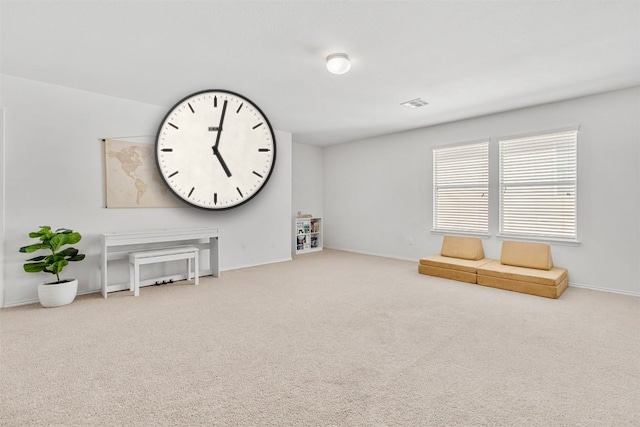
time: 5:02
